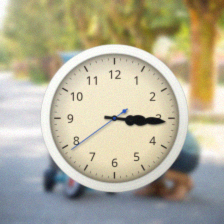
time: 3:15:39
